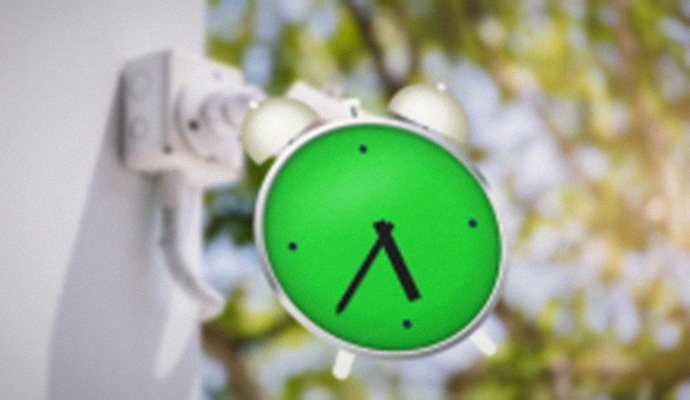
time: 5:37
